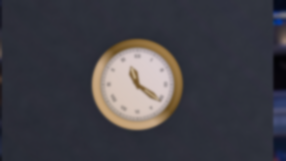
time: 11:21
